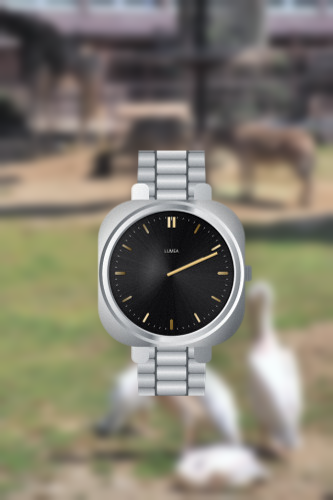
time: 2:11
